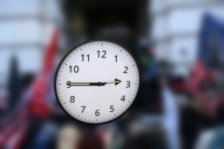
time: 2:45
